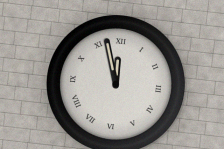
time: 11:57
